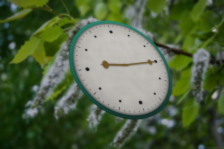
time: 9:15
